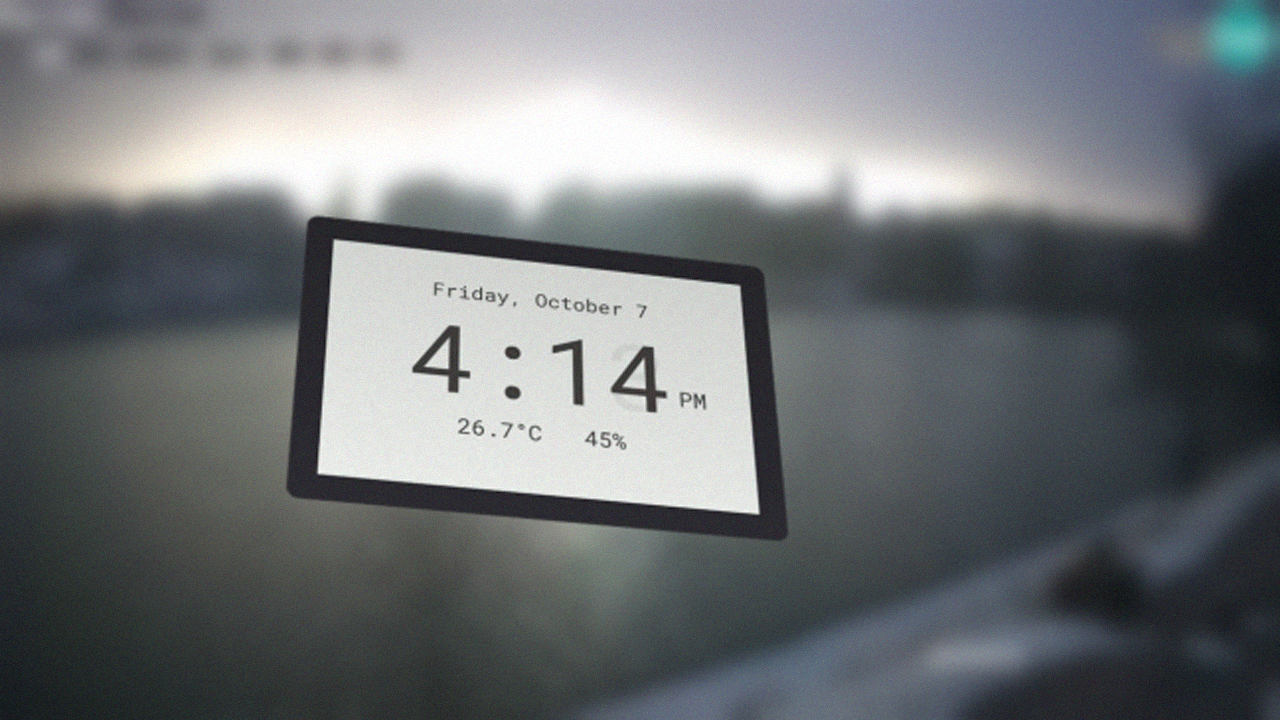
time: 4:14
